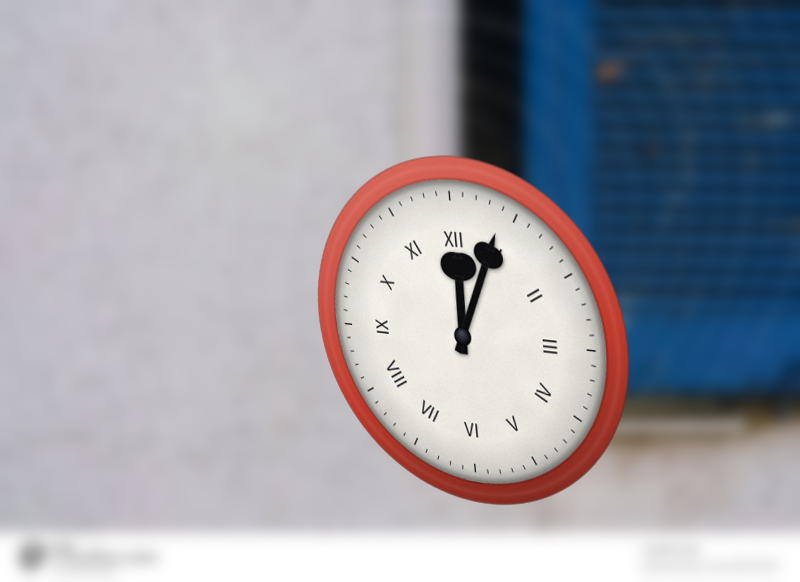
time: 12:04
